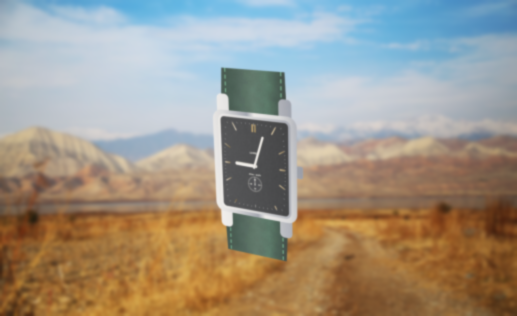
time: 9:03
